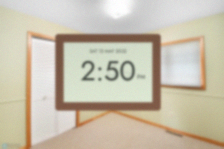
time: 2:50
